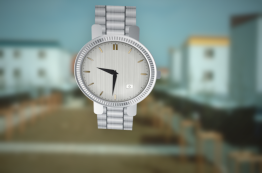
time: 9:31
